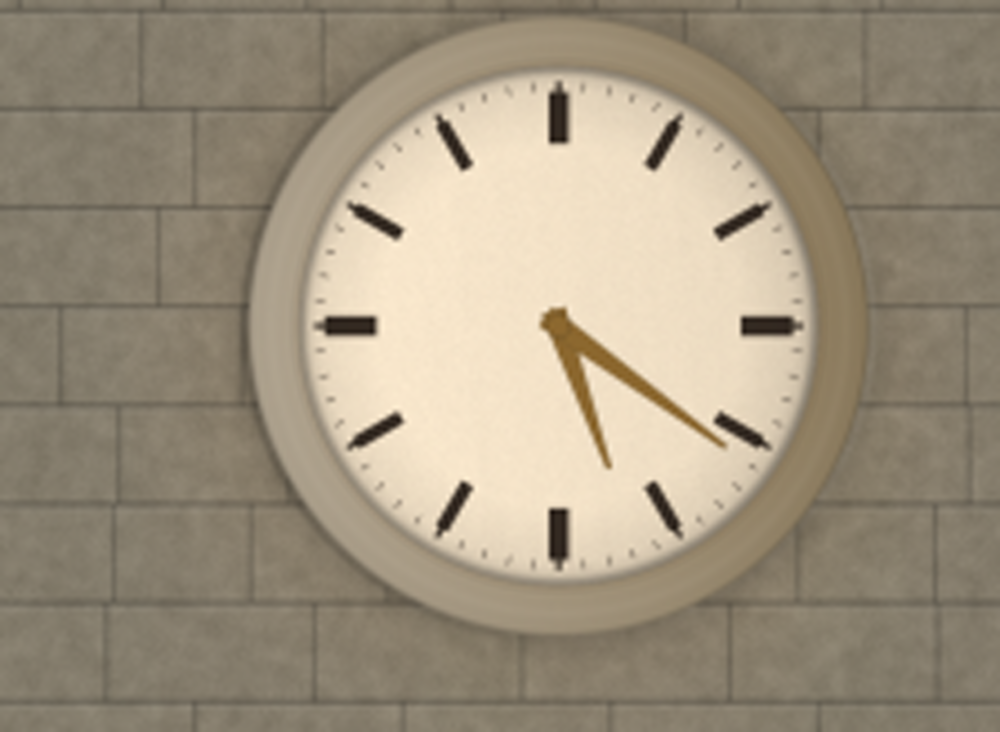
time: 5:21
